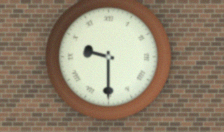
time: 9:30
